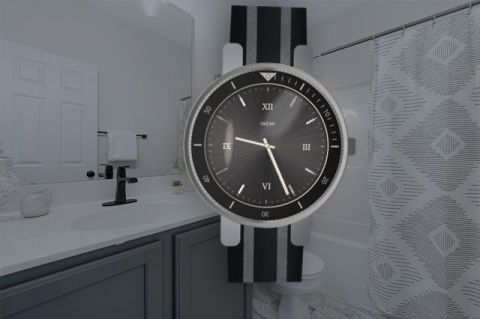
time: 9:26
